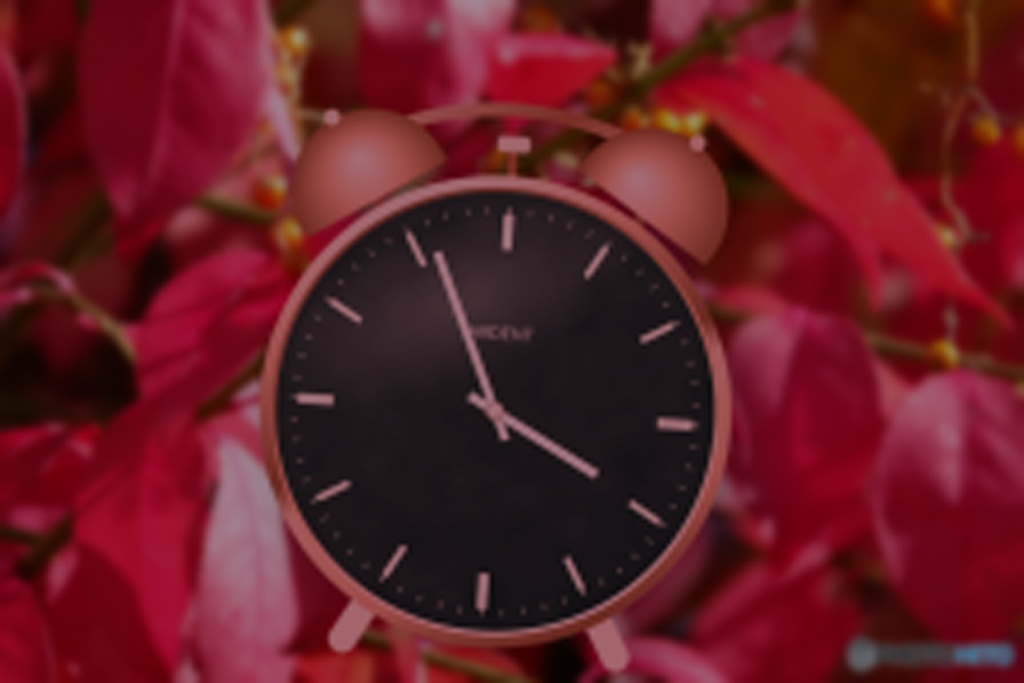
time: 3:56
